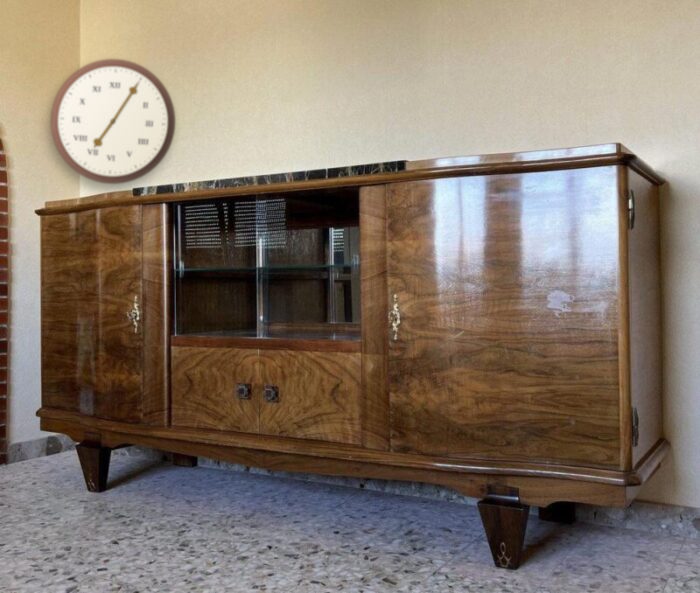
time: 7:05
